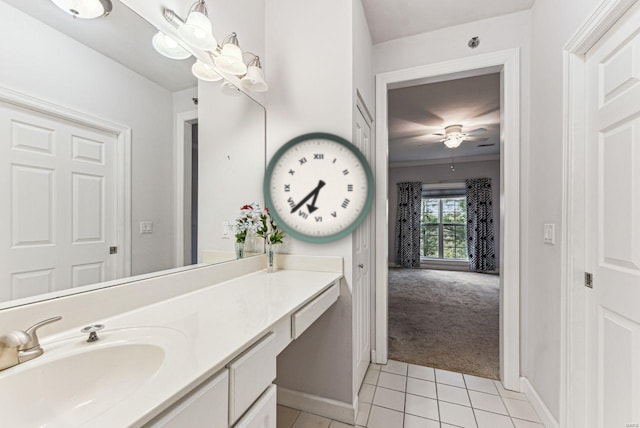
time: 6:38
